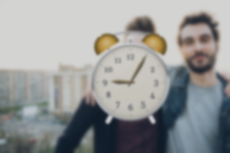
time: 9:05
